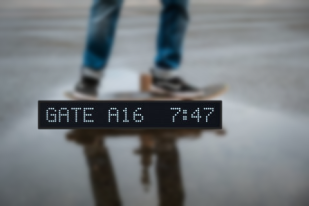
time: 7:47
